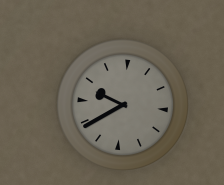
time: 9:39
